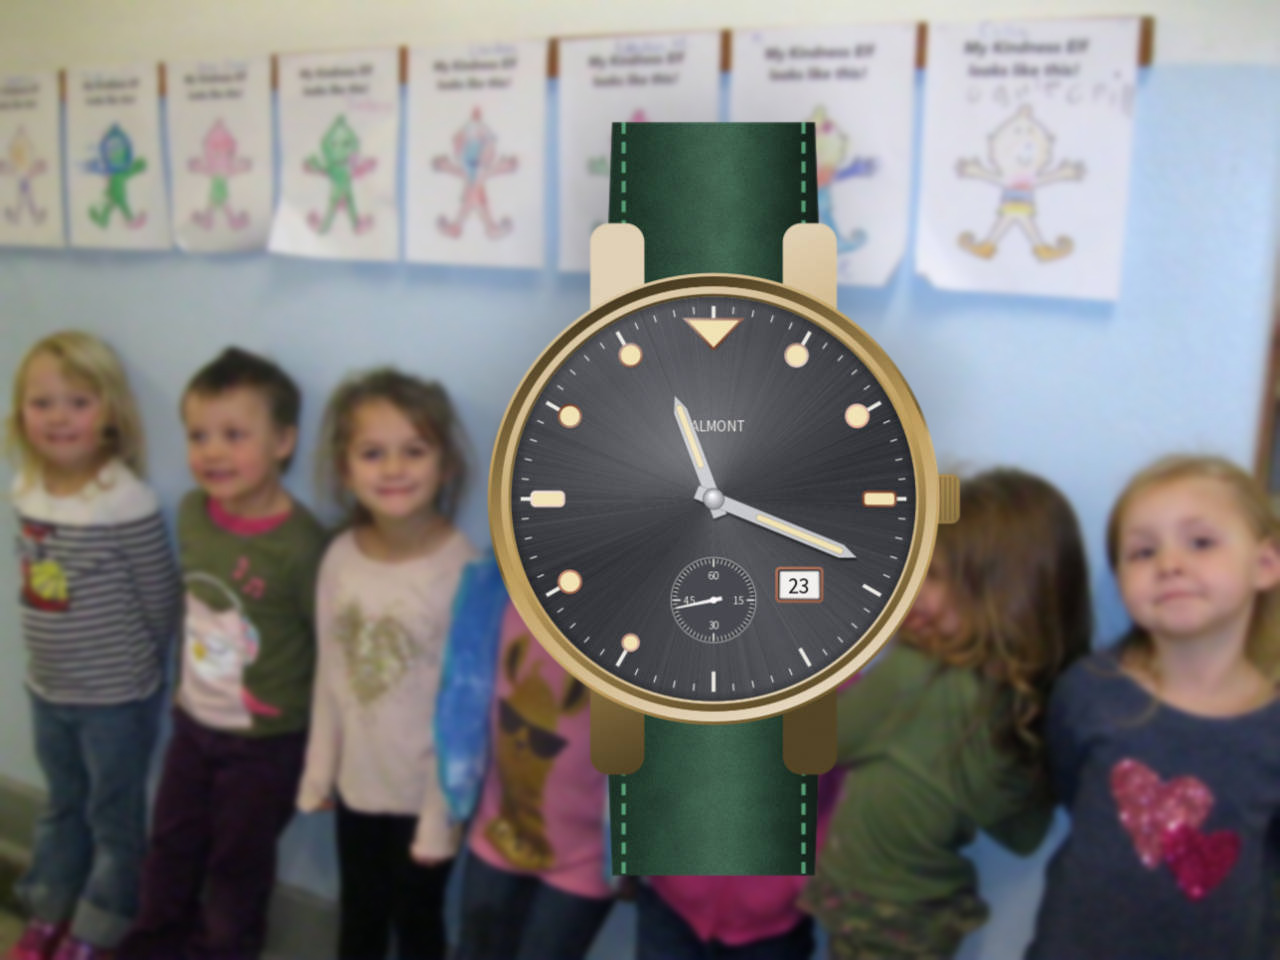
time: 11:18:43
